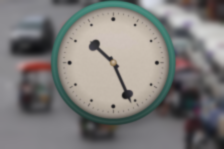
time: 10:26
